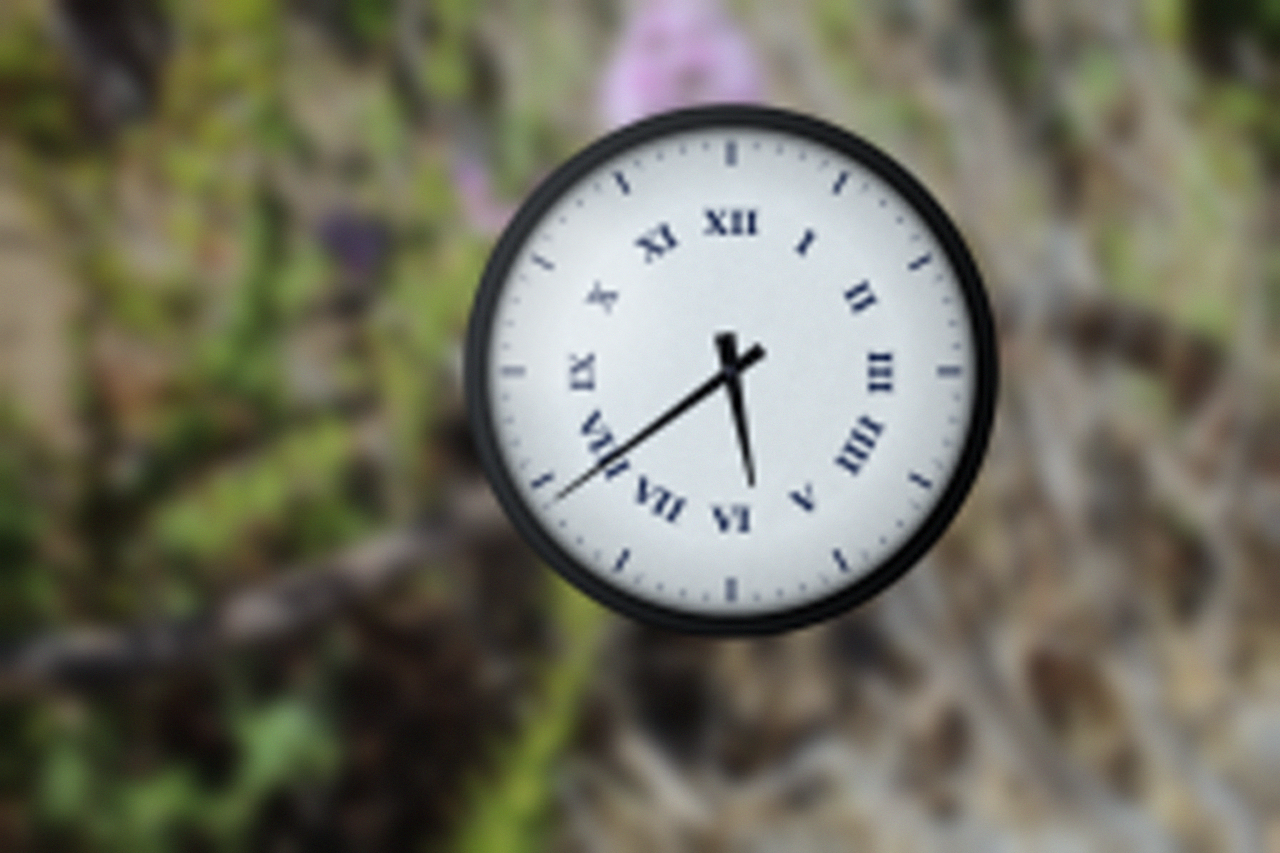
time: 5:39
